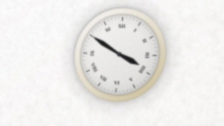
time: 3:50
